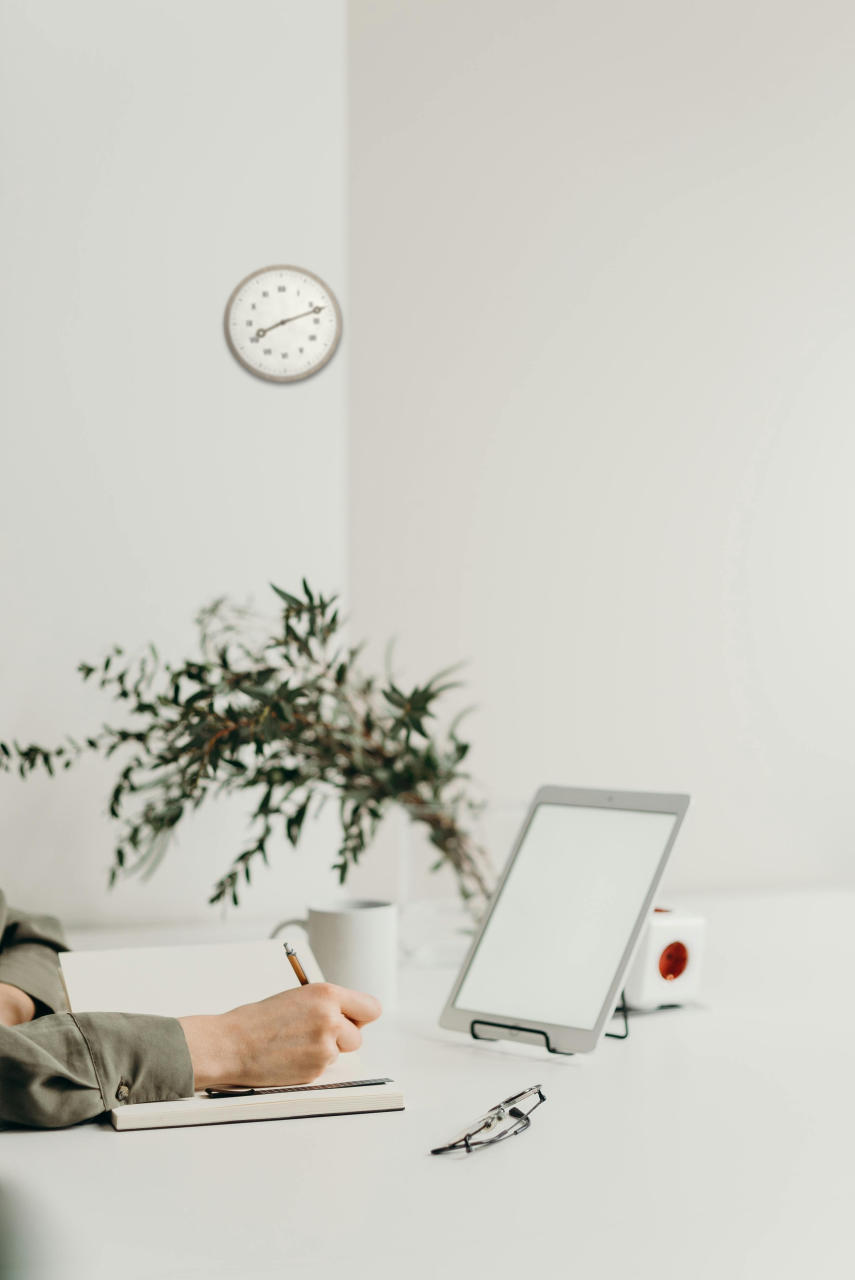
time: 8:12
